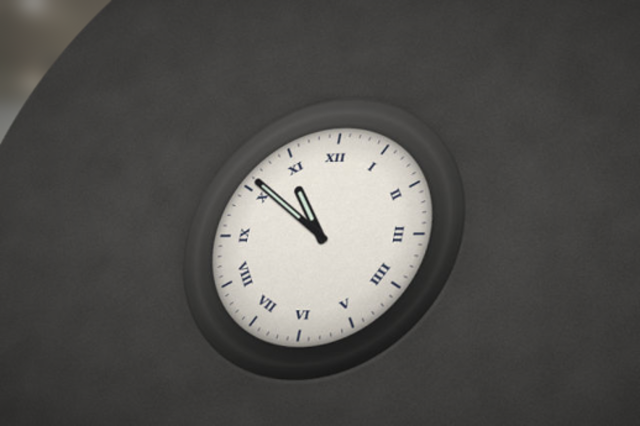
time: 10:51
